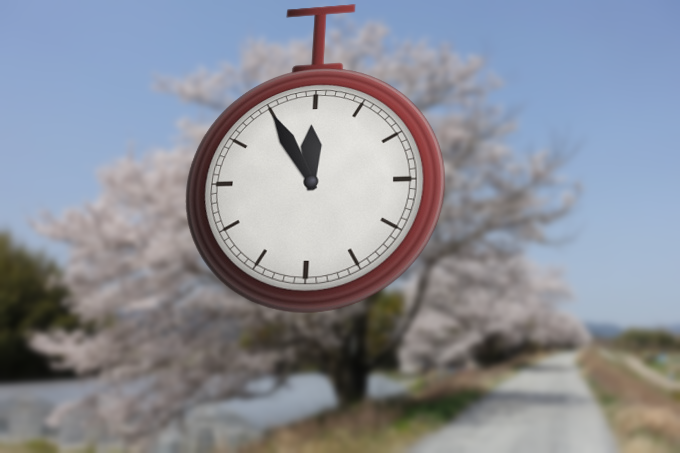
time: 11:55
